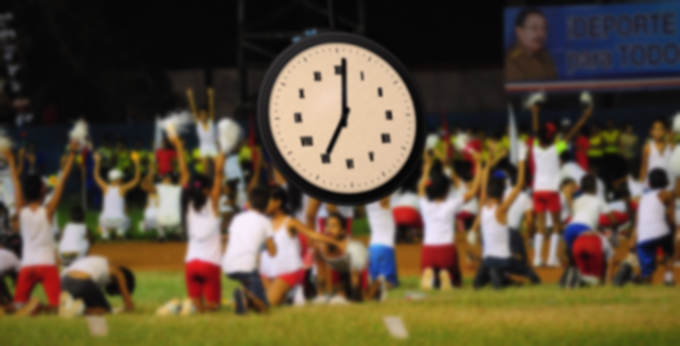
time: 7:01
